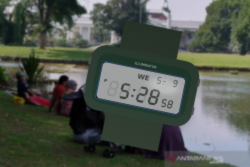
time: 5:28
